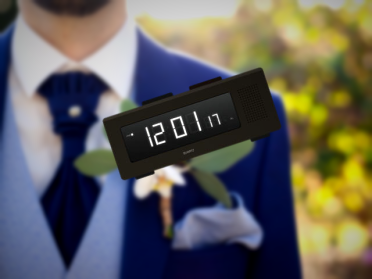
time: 12:01:17
